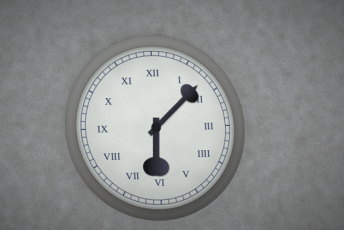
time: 6:08
